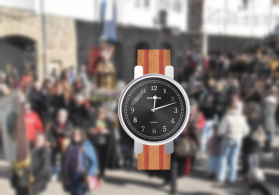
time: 12:12
